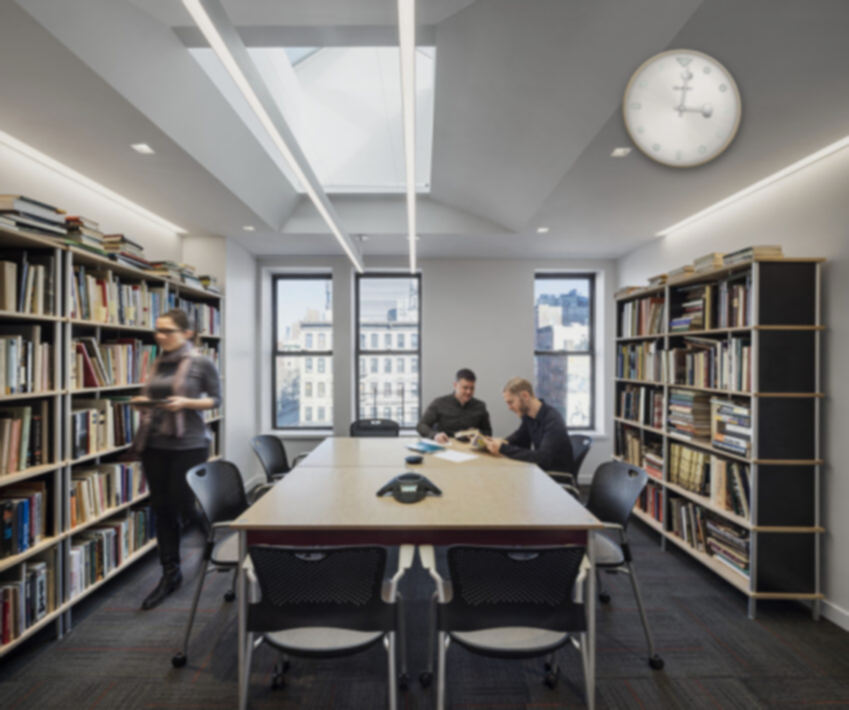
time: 3:01
